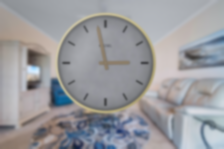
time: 2:58
